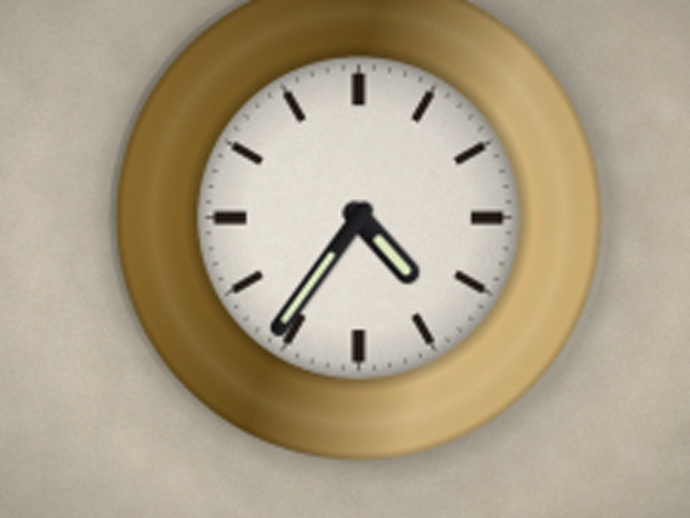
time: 4:36
